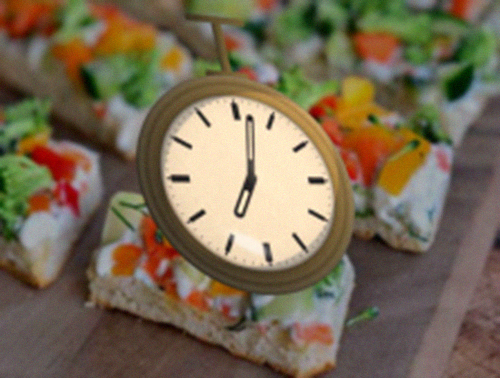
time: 7:02
